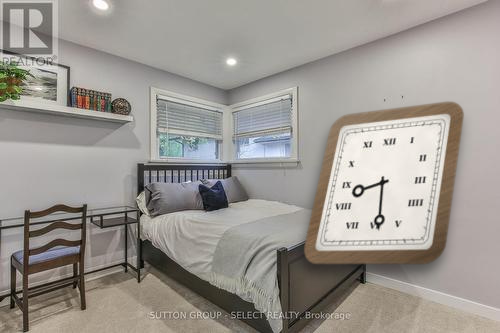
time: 8:29
